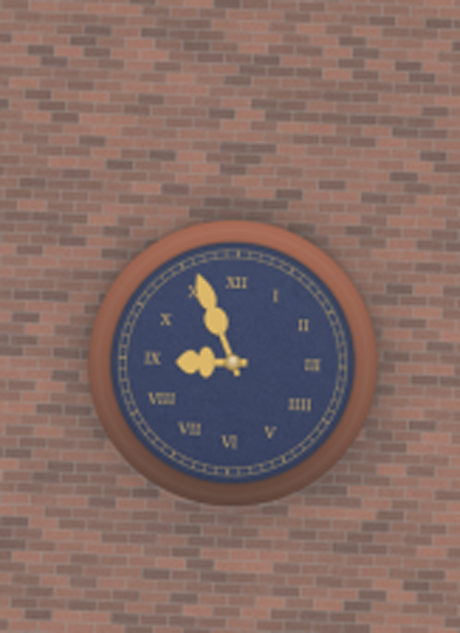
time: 8:56
